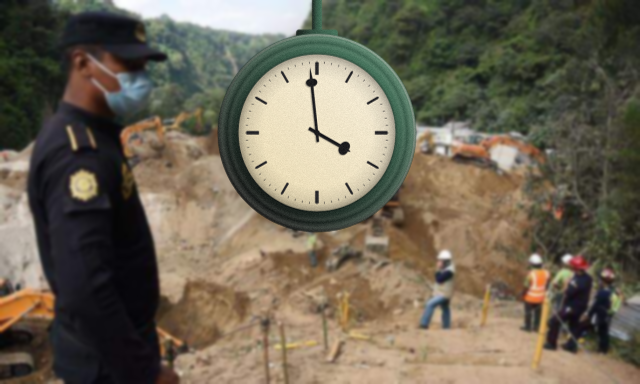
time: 3:59
